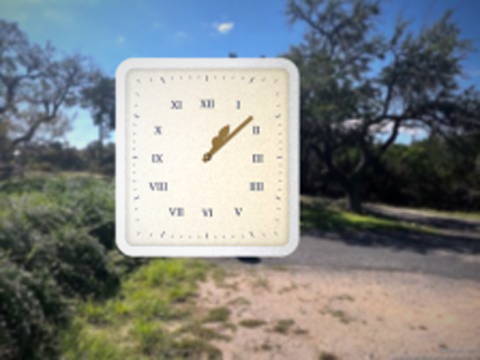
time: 1:08
